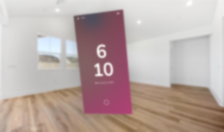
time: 6:10
